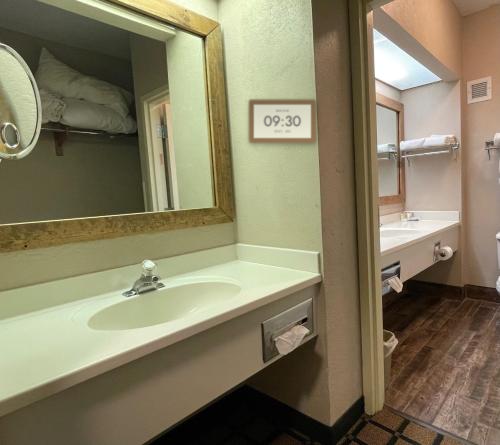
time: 9:30
